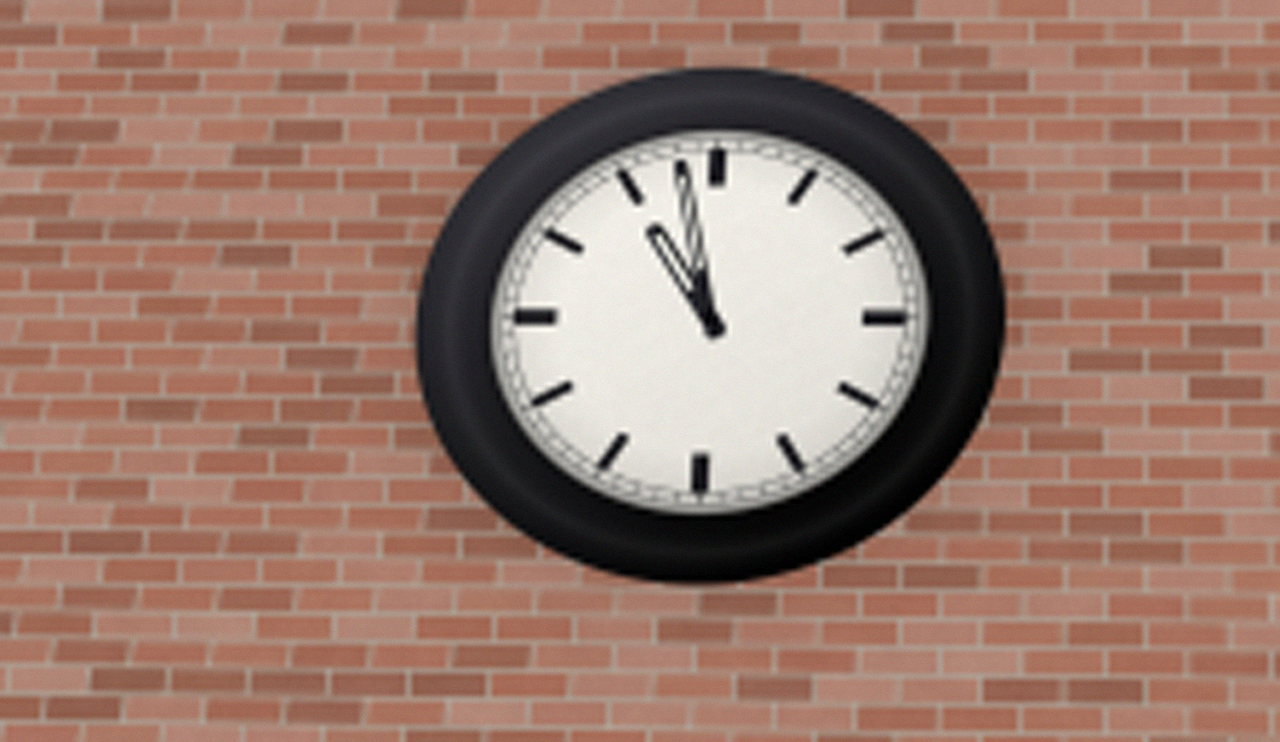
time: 10:58
